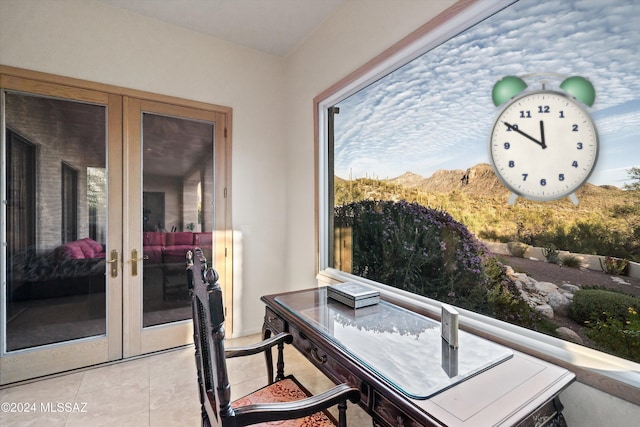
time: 11:50
